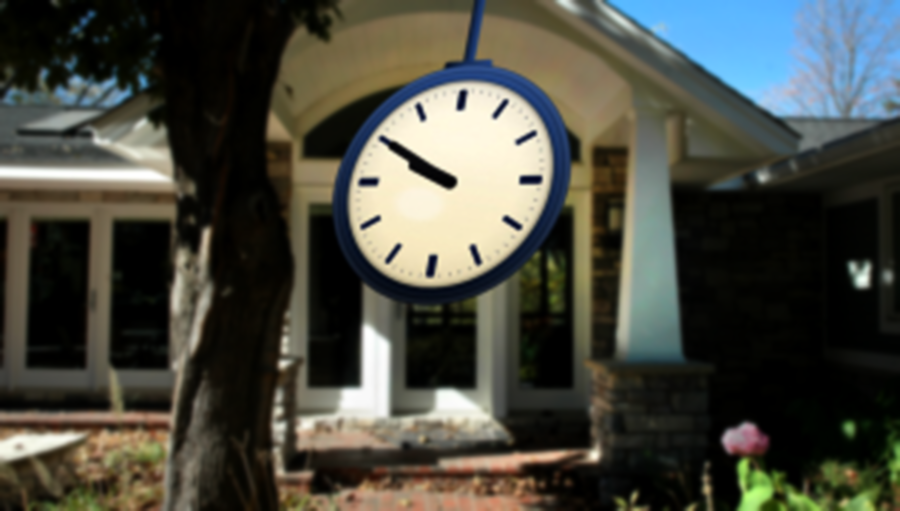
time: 9:50
